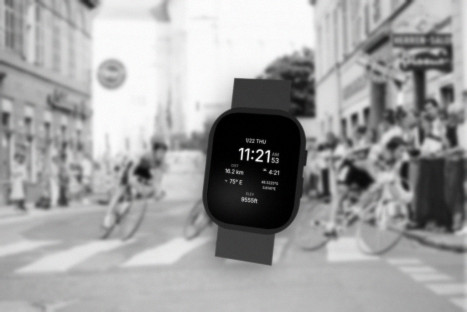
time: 11:21
